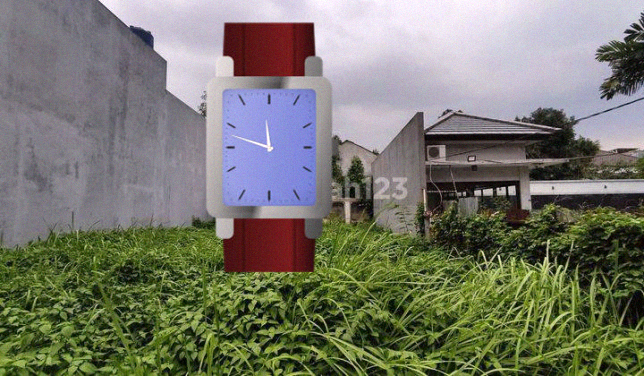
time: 11:48
